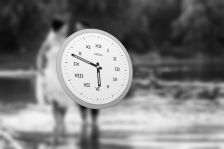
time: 5:48
